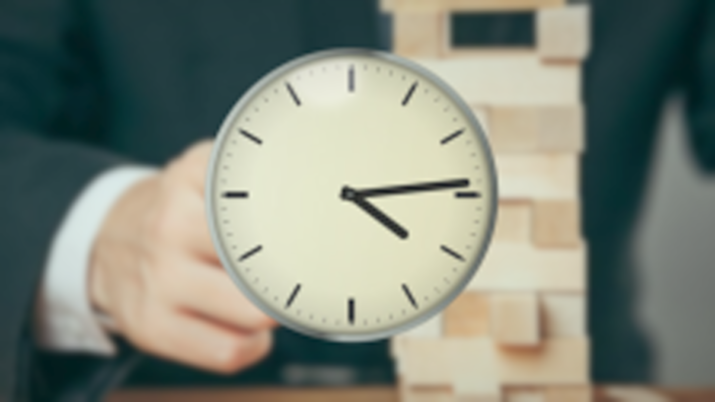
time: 4:14
